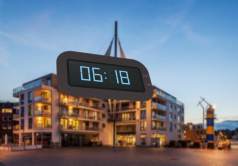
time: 6:18
